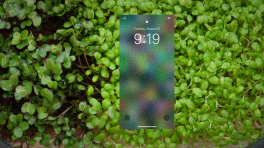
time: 9:19
